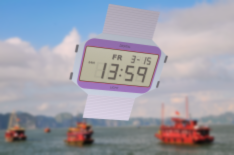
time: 13:59
